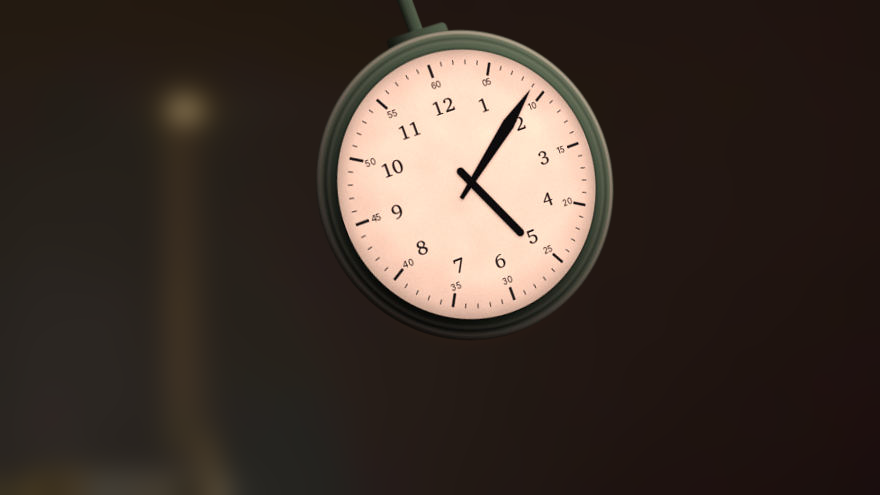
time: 5:09
